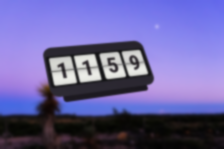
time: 11:59
